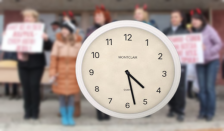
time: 4:28
